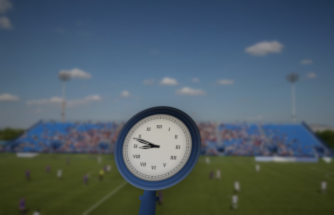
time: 8:48
